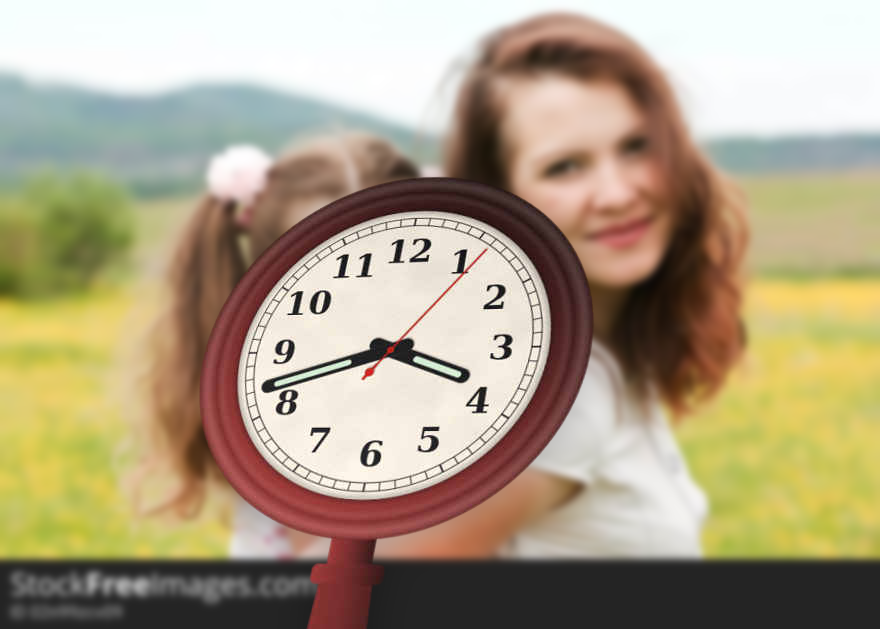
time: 3:42:06
